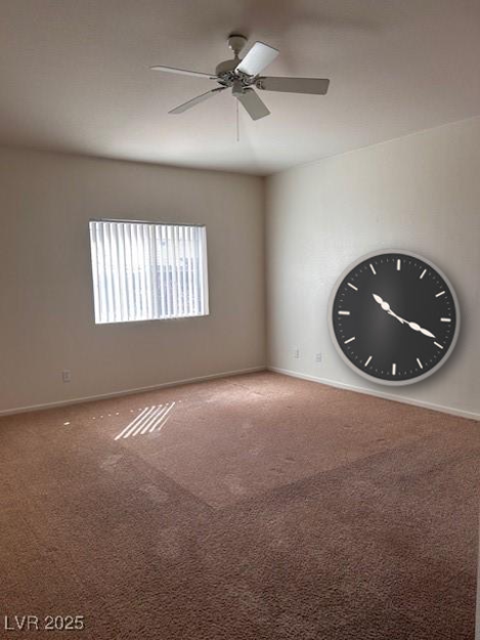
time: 10:19
